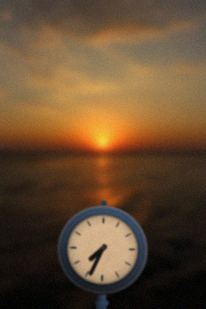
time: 7:34
